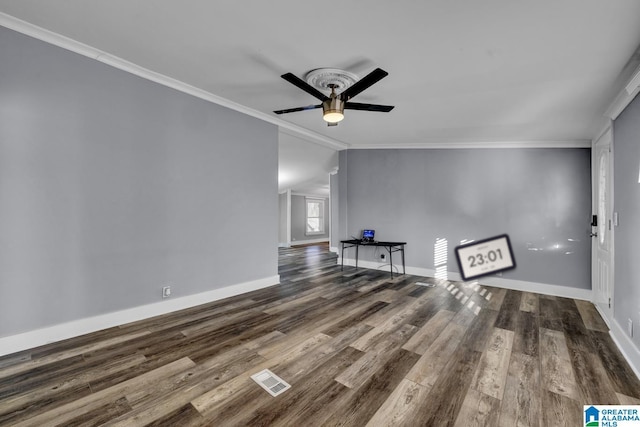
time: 23:01
